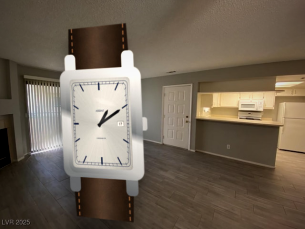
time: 1:10
